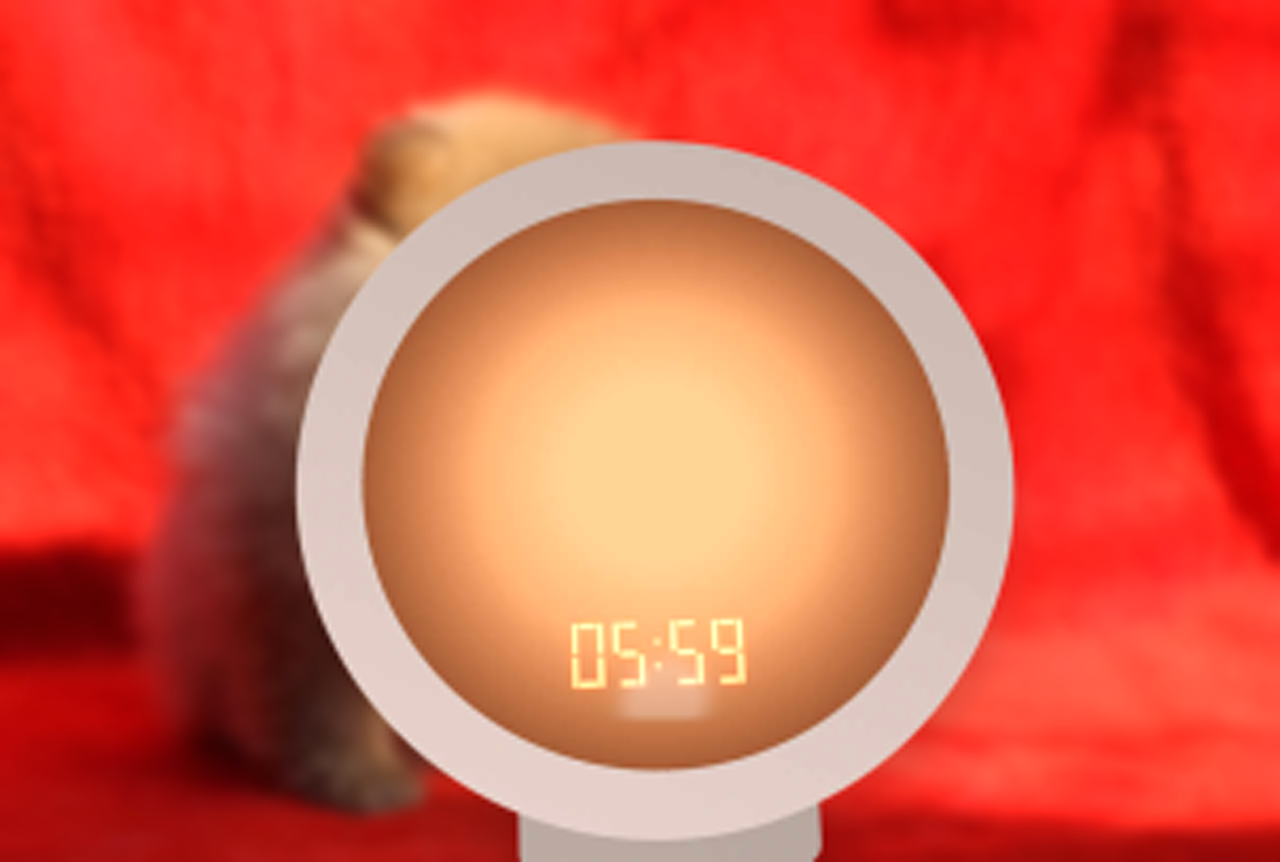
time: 5:59
